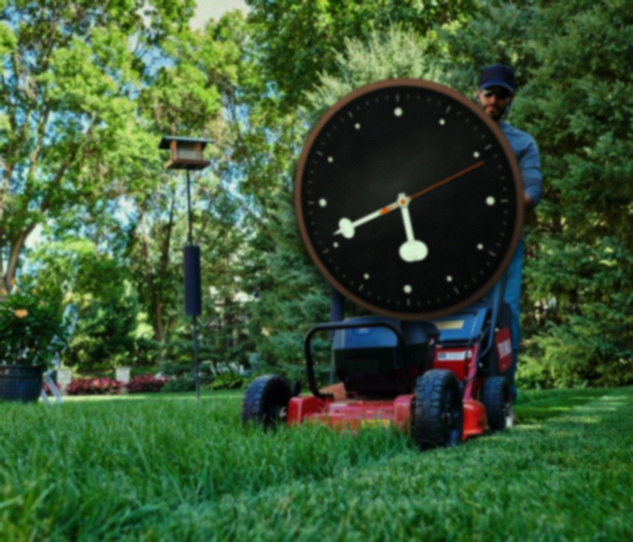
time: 5:41:11
